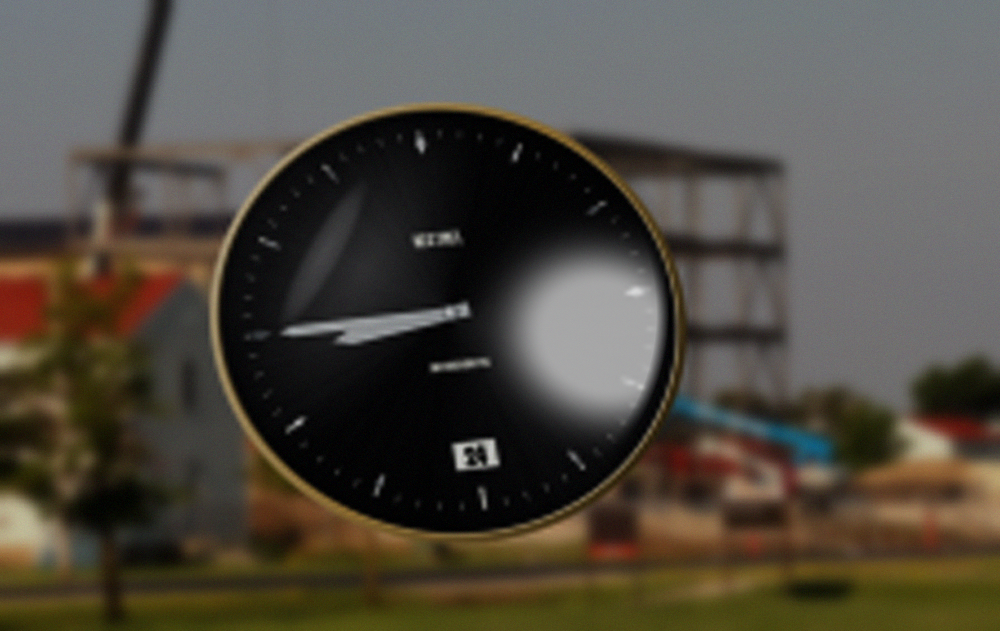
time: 8:45
